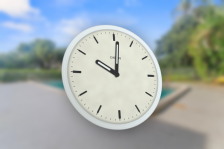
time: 10:01
